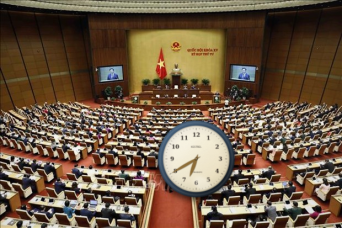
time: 6:40
